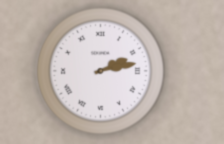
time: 2:13
